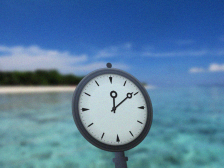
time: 12:09
